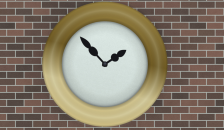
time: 1:53
